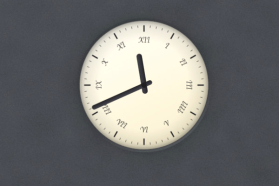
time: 11:41
